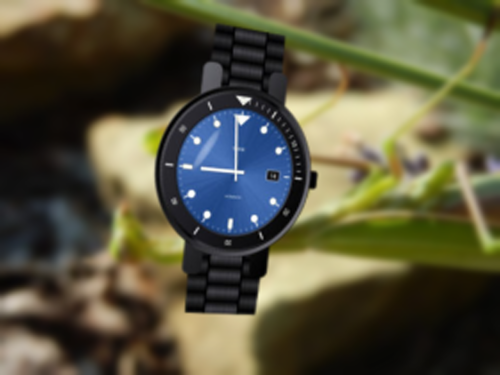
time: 8:59
